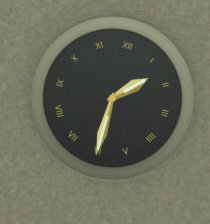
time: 1:30
